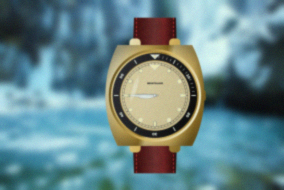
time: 8:45
